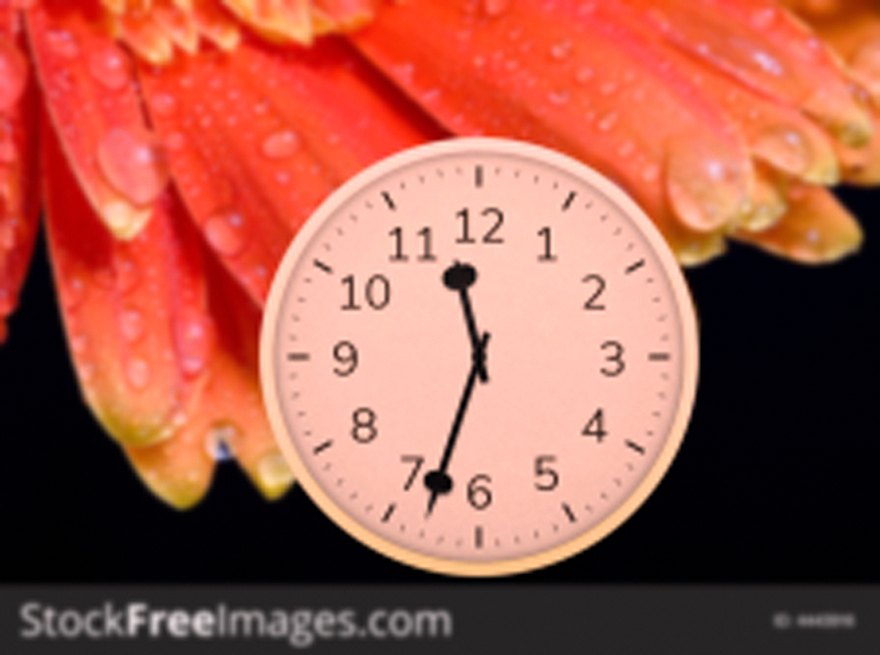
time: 11:33
